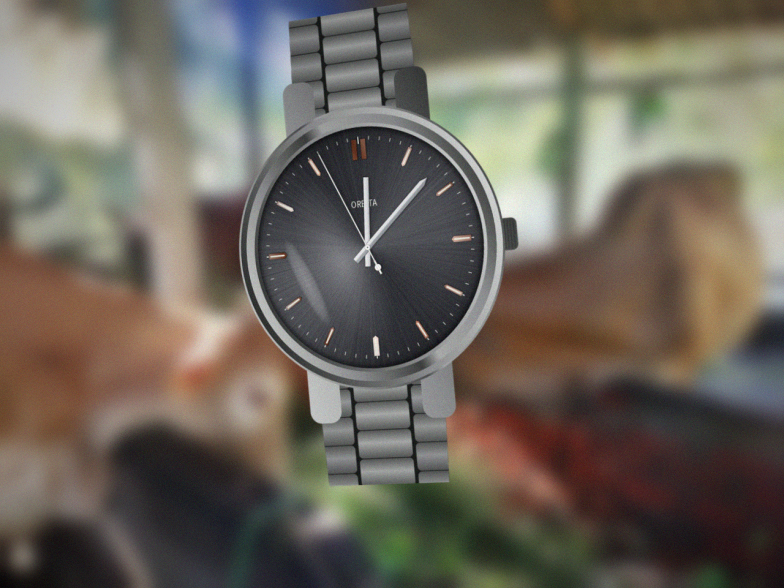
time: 12:07:56
